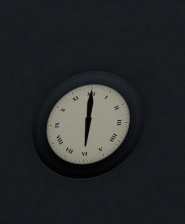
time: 6:00
